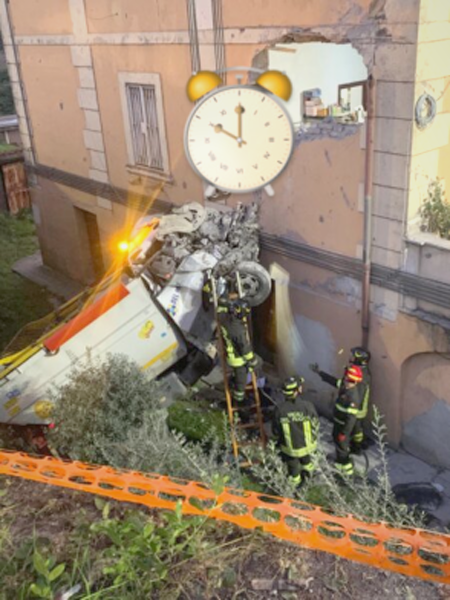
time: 10:00
